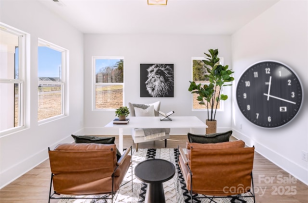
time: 12:18
